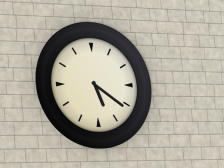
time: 5:21
